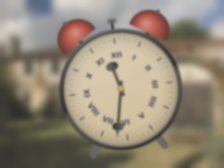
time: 11:32
